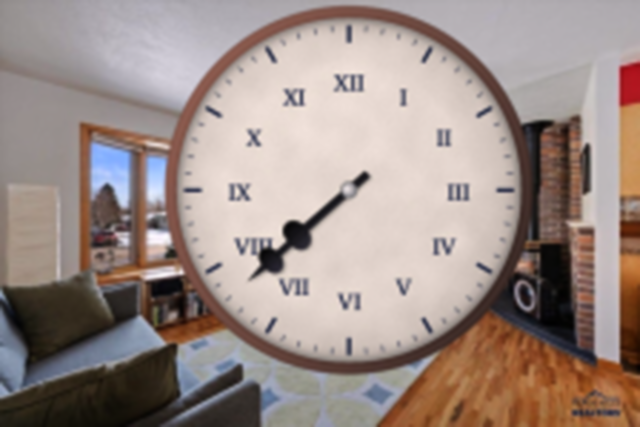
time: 7:38
